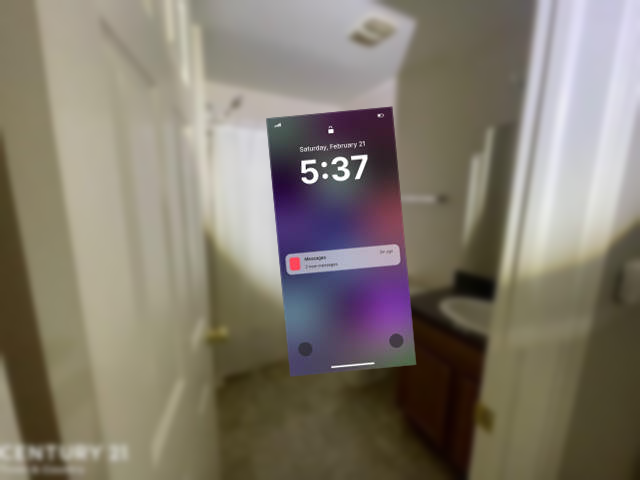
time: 5:37
